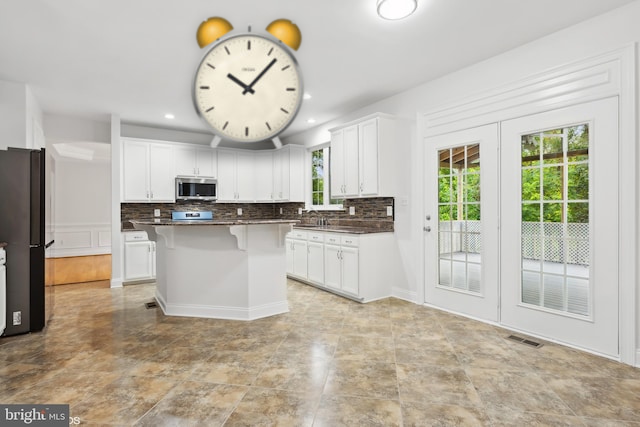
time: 10:07
